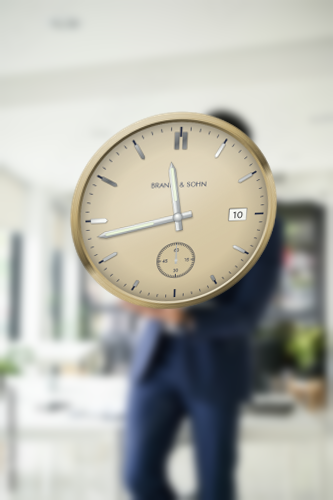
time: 11:43
